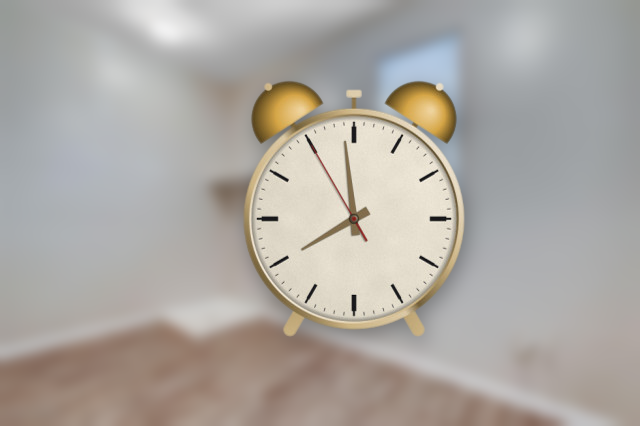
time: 7:58:55
